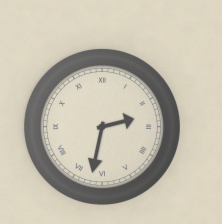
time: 2:32
